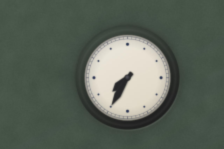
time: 7:35
